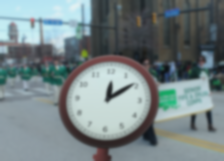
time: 12:09
